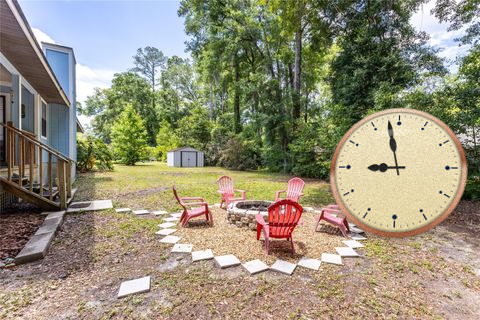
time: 8:58
